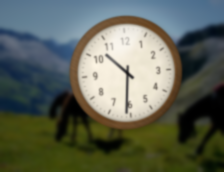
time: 10:31
